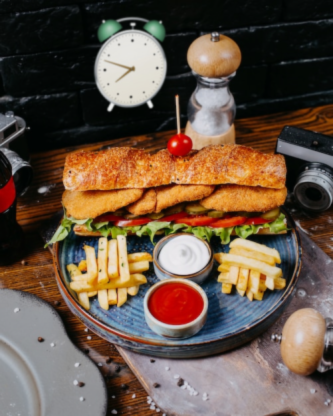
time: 7:48
